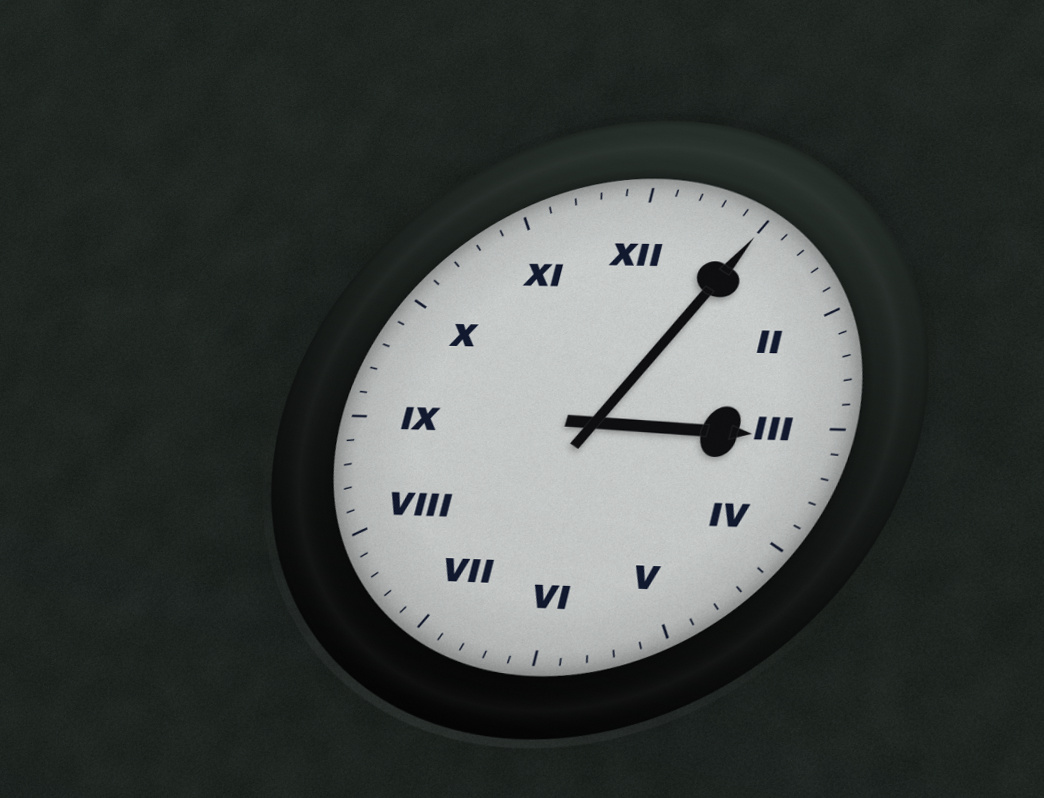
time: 3:05
